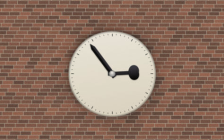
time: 2:54
